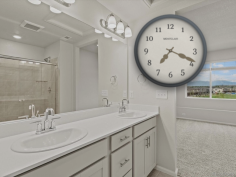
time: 7:19
